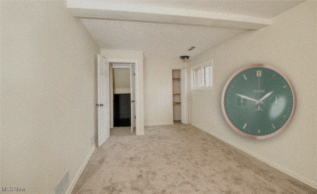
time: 1:48
